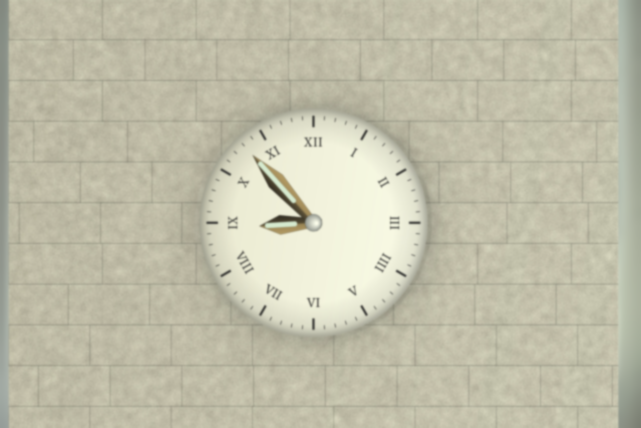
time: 8:53
